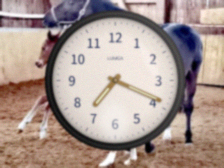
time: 7:19
